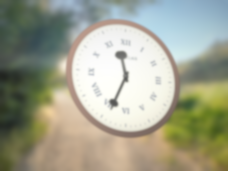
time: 11:34
